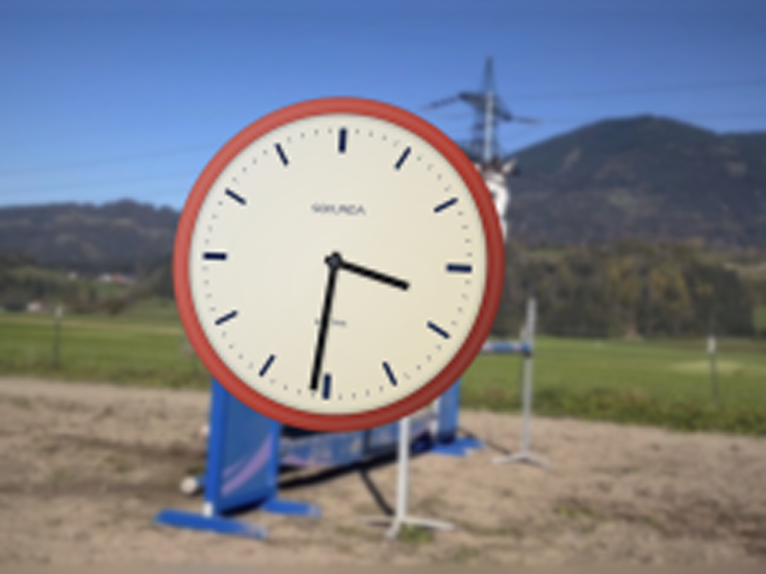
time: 3:31
